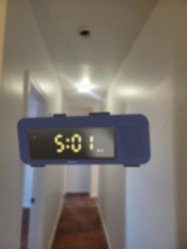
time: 5:01
